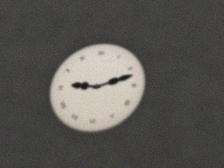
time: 9:12
